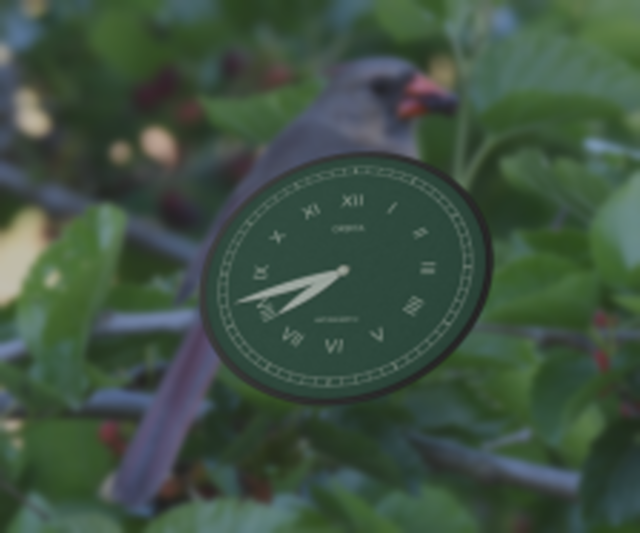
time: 7:42
